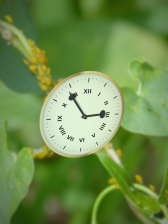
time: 2:54
